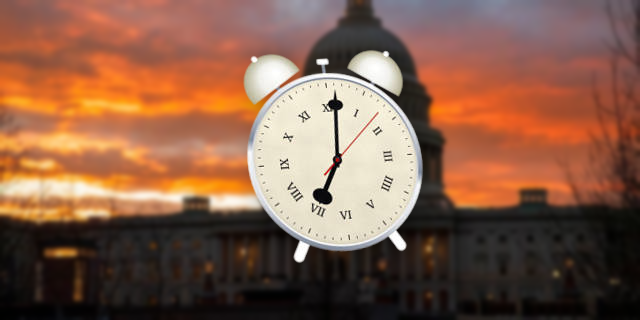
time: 7:01:08
